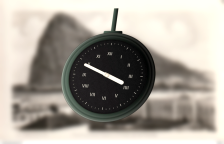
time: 3:49
